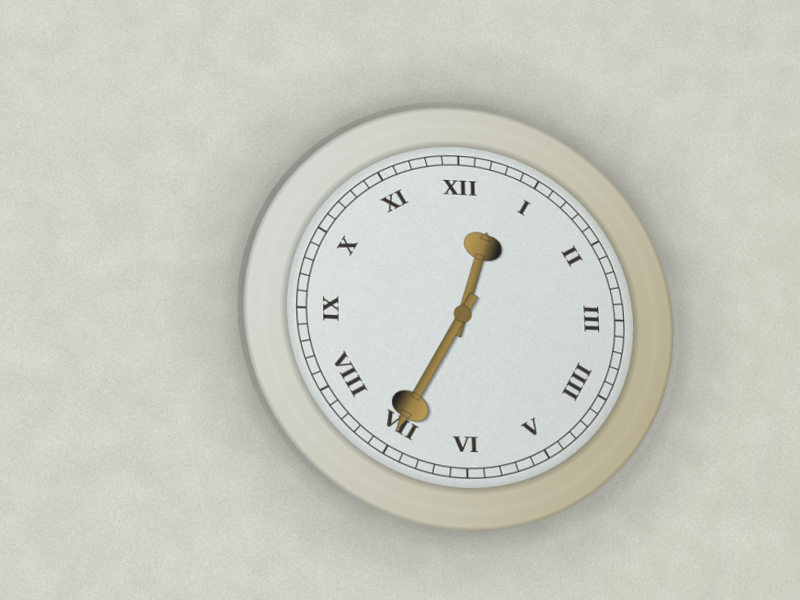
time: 12:35
